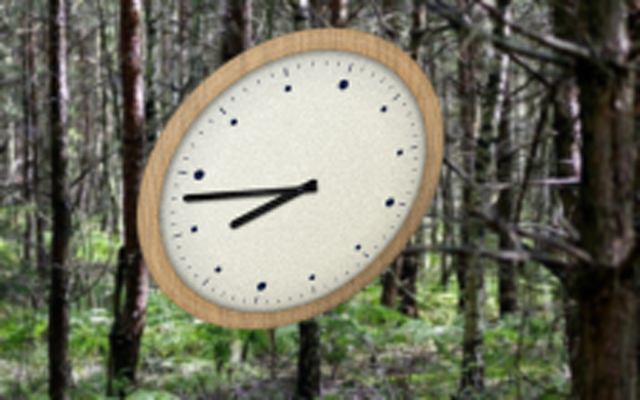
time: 7:43
